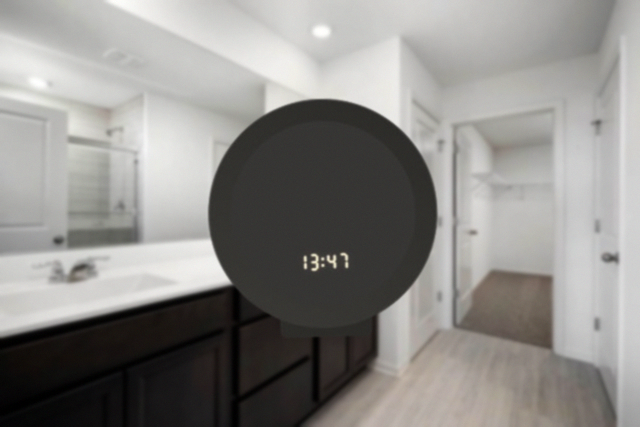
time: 13:47
